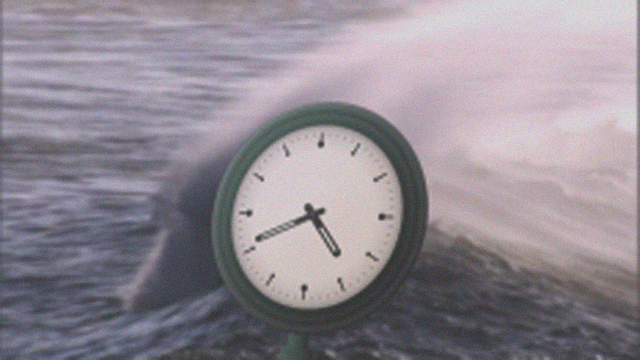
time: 4:41
